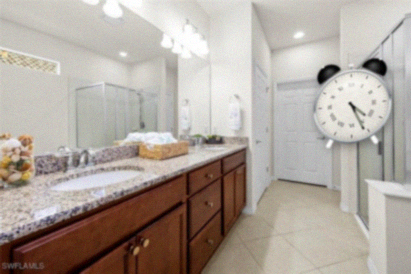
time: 4:26
